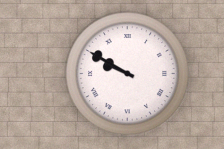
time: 9:50
